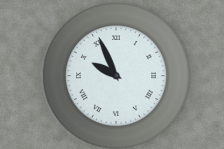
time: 9:56
